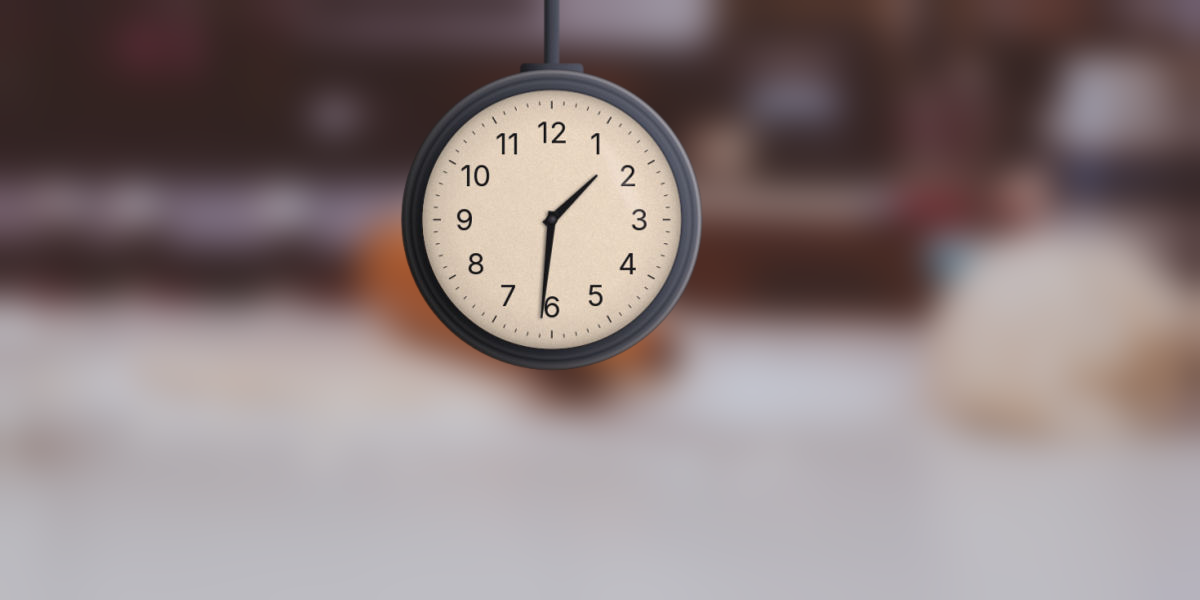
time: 1:31
